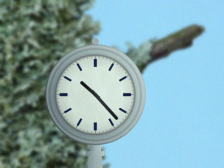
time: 10:23
